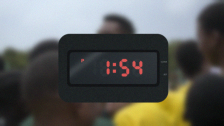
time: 1:54
